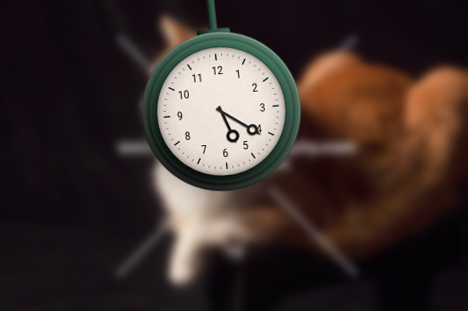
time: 5:21
